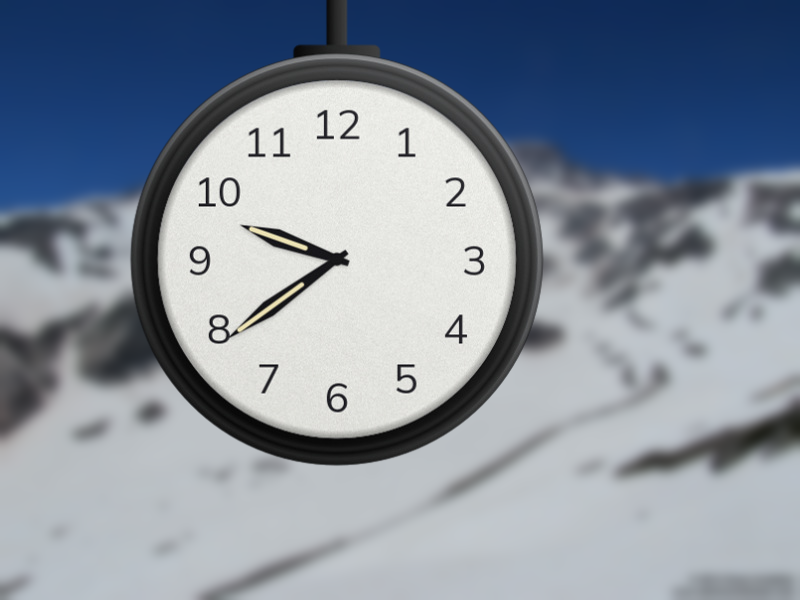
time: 9:39
